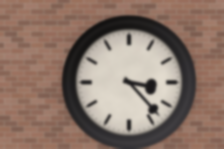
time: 3:23
